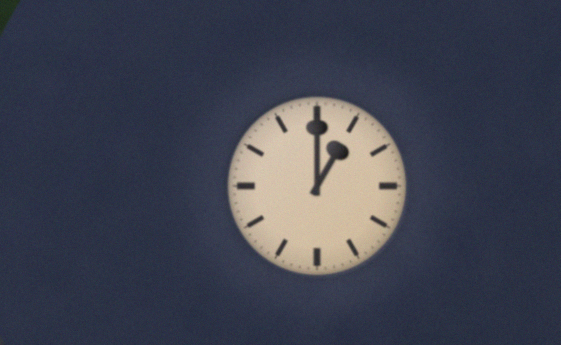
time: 1:00
